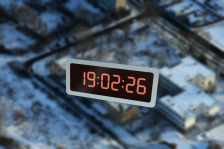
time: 19:02:26
